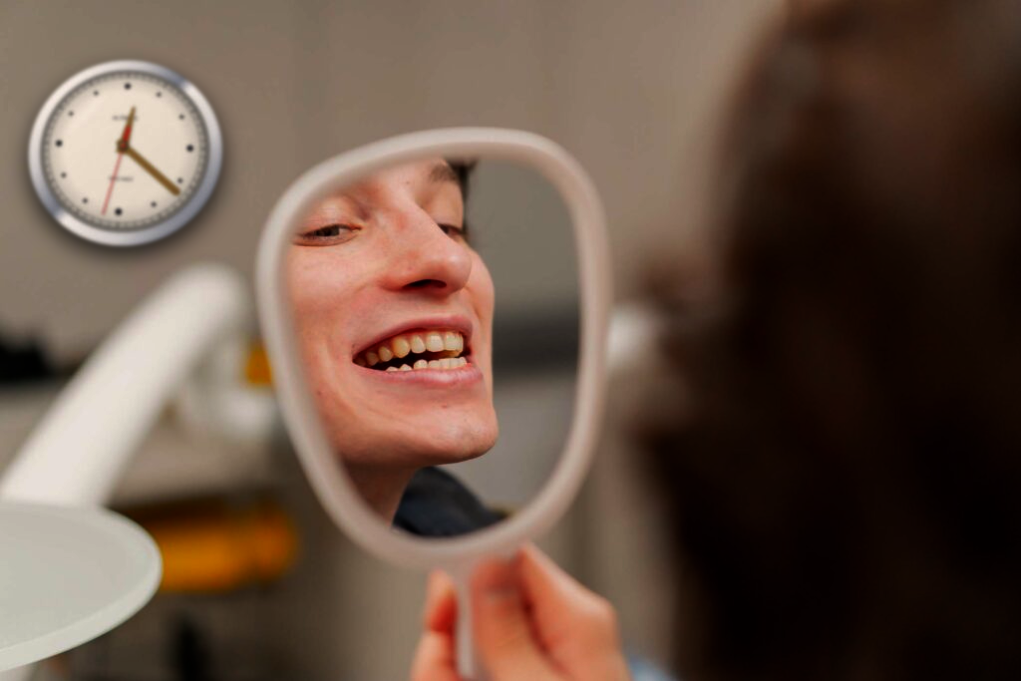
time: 12:21:32
